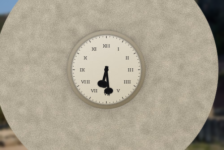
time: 6:29
